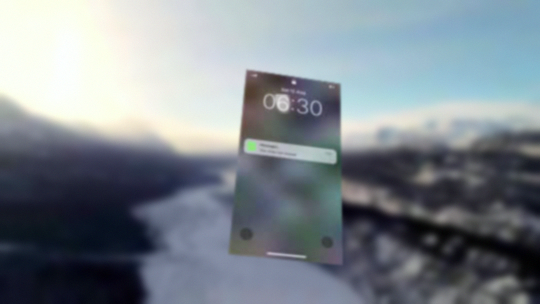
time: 6:30
